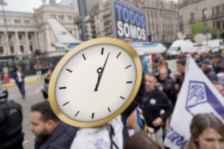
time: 12:02
